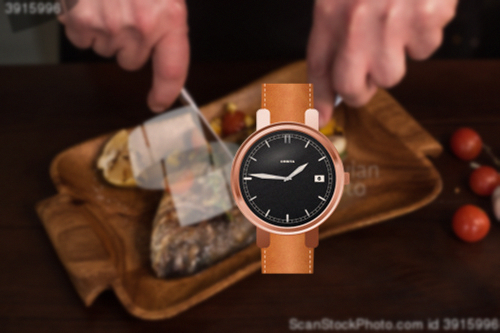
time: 1:46
